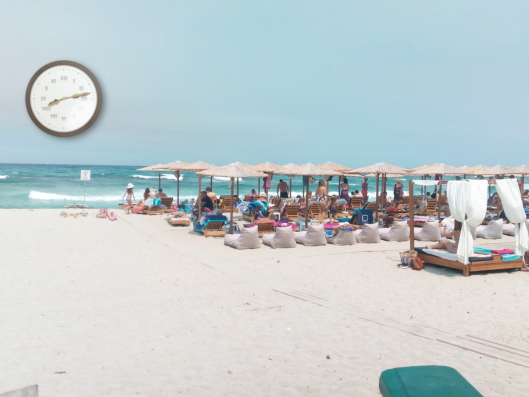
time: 8:13
